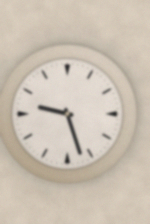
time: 9:27
